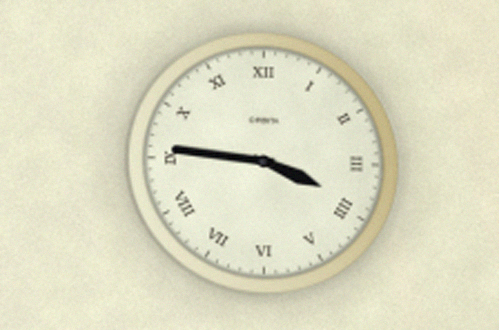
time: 3:46
